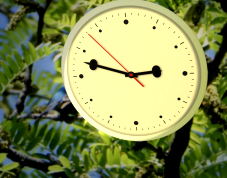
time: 2:47:53
